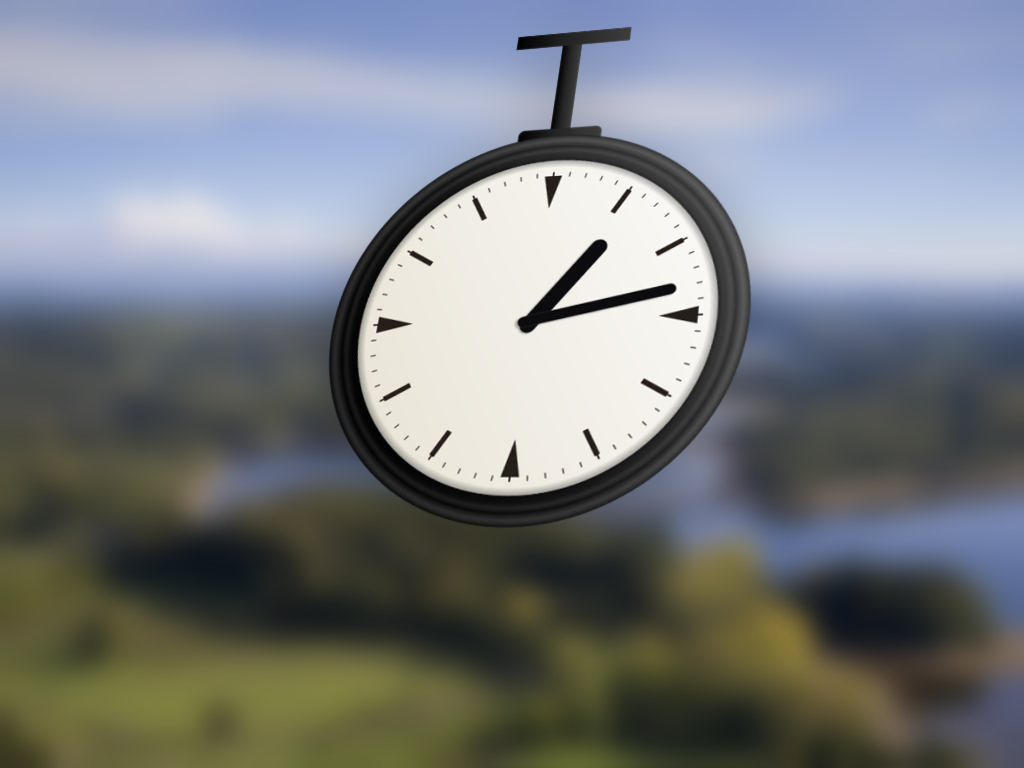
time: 1:13
